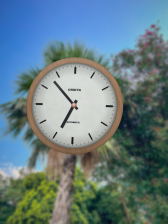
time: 6:53
